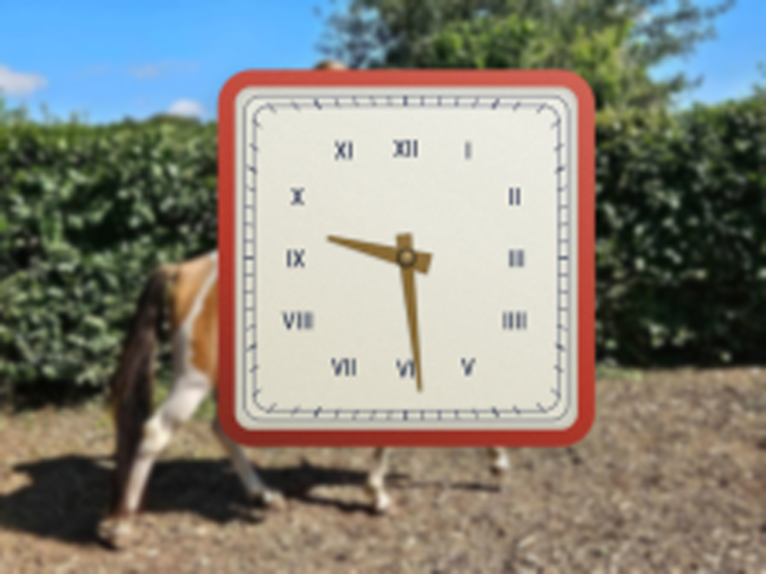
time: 9:29
